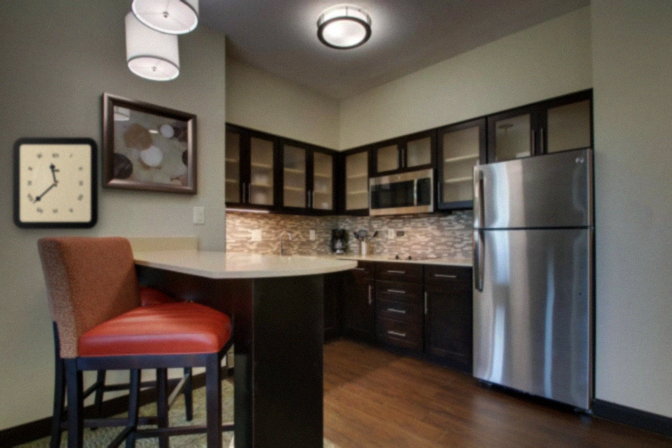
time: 11:38
